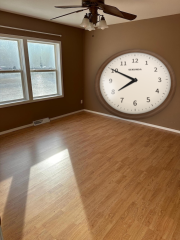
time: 7:50
